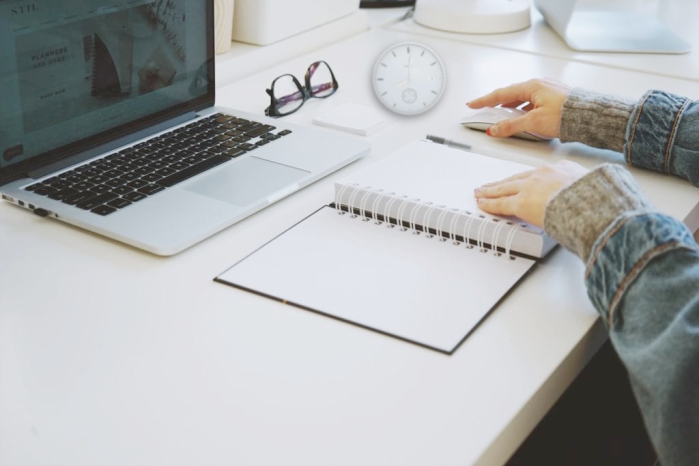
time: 8:01
